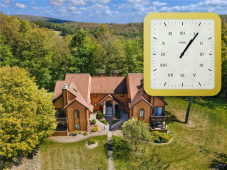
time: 1:06
